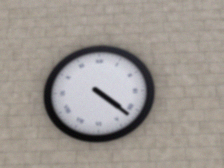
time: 4:22
